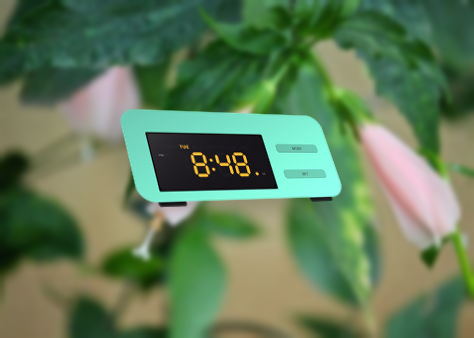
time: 8:48
